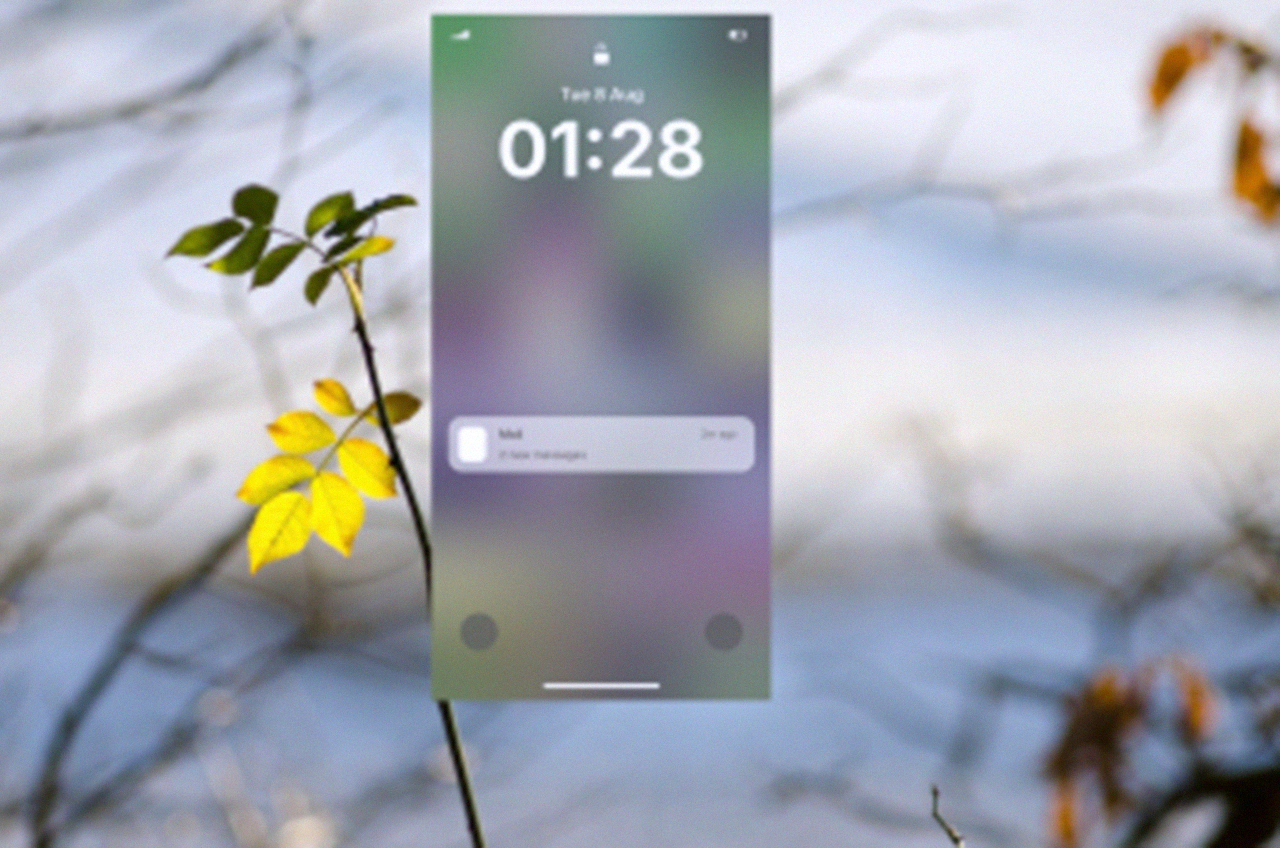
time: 1:28
